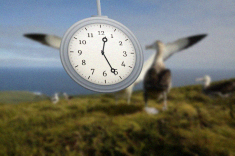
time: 12:26
